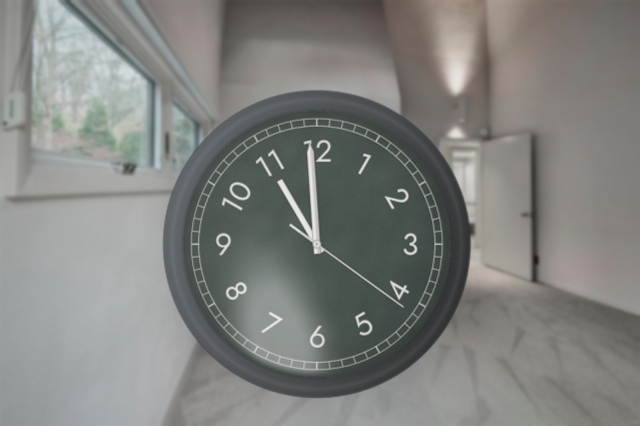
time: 10:59:21
